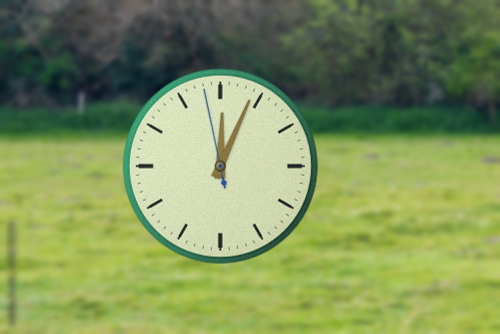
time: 12:03:58
